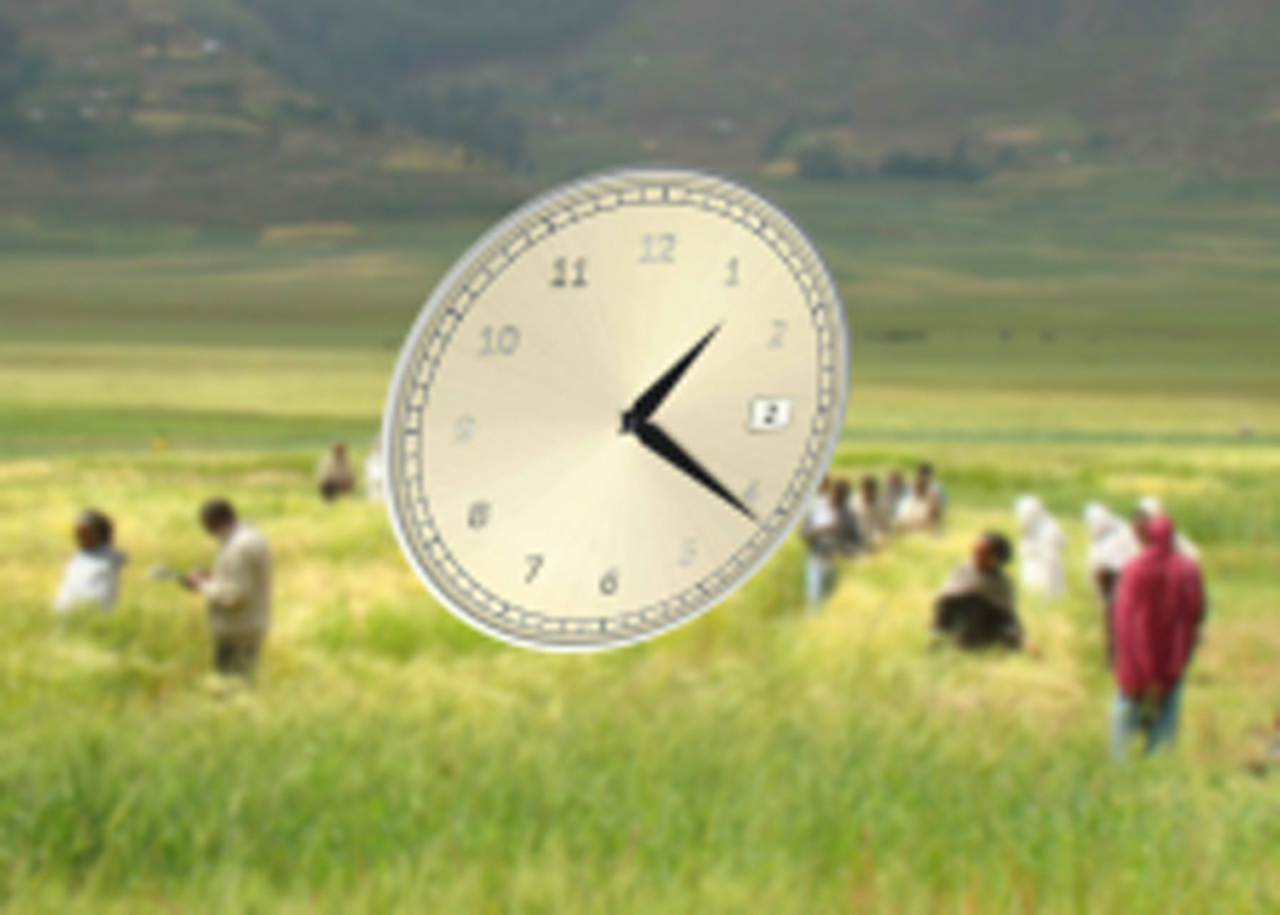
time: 1:21
